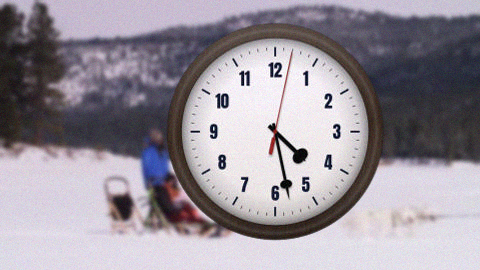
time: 4:28:02
